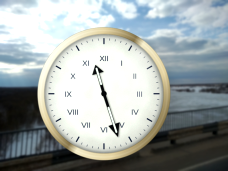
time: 11:27
